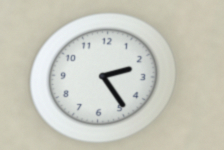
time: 2:24
